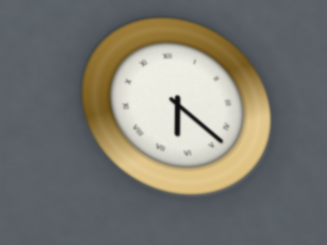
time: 6:23
